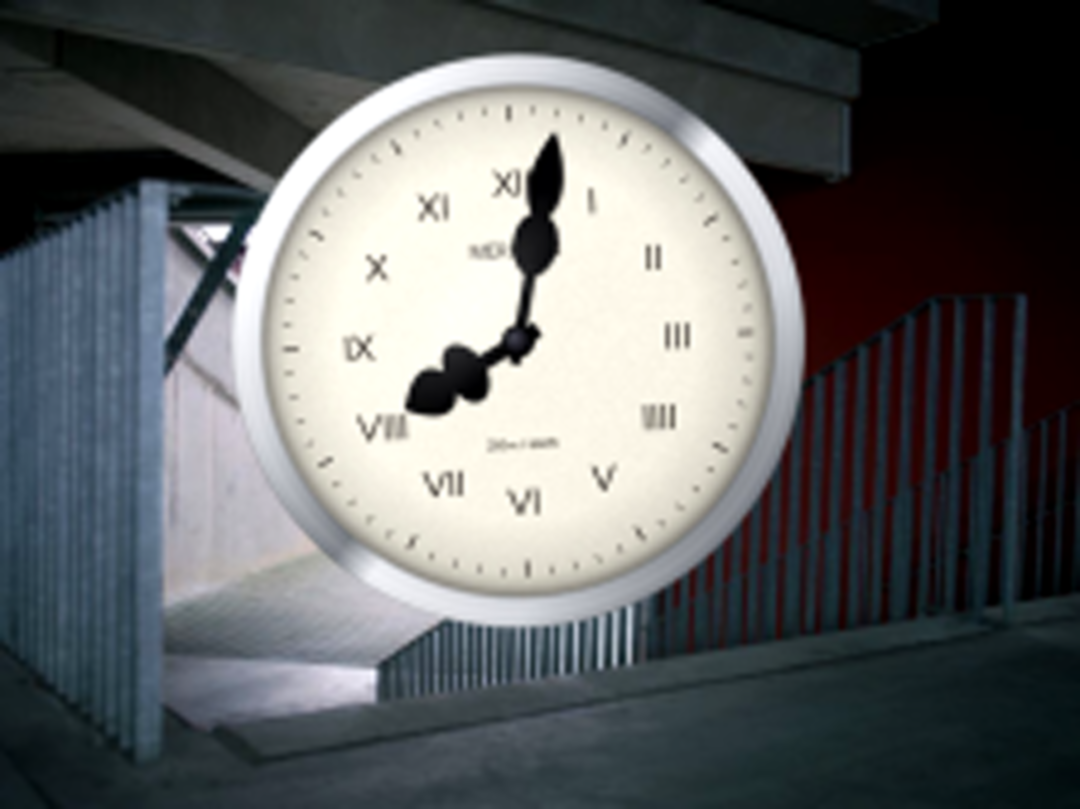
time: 8:02
